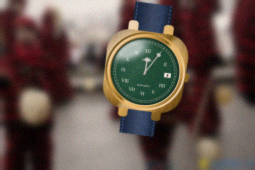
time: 12:05
